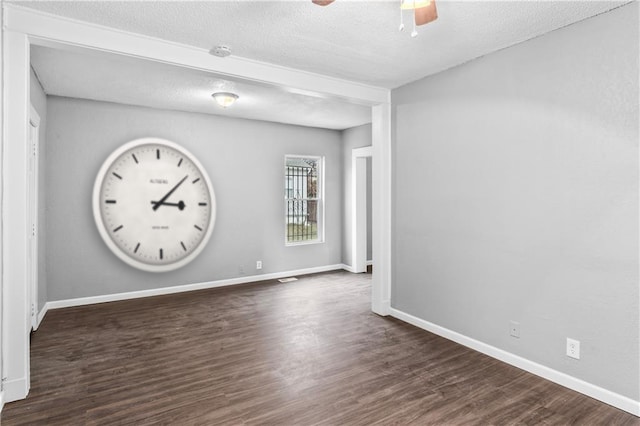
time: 3:08
